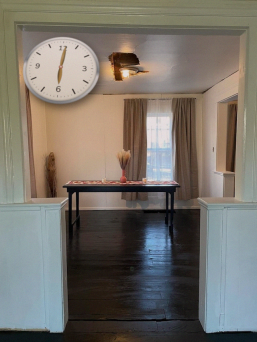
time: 6:01
